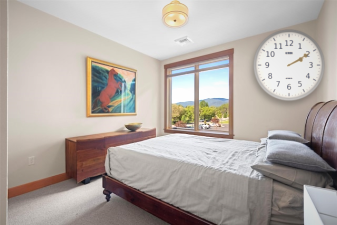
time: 2:10
